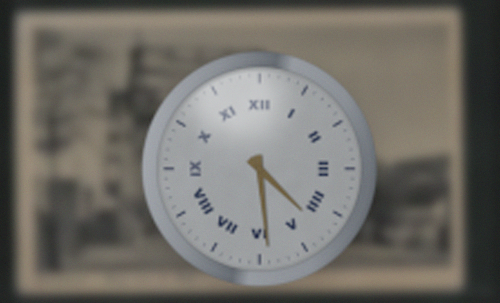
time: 4:29
